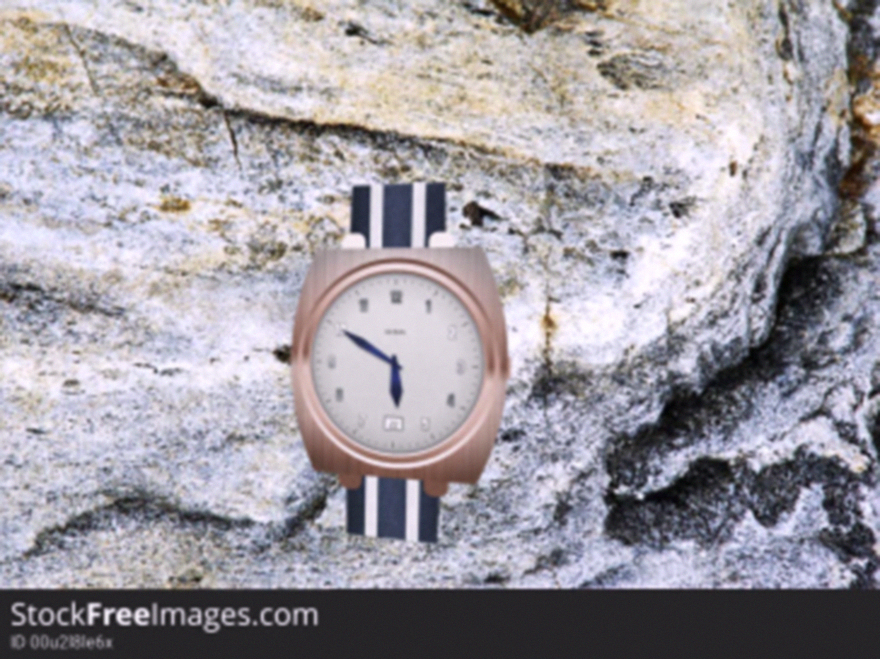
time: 5:50
